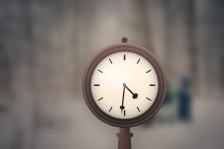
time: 4:31
